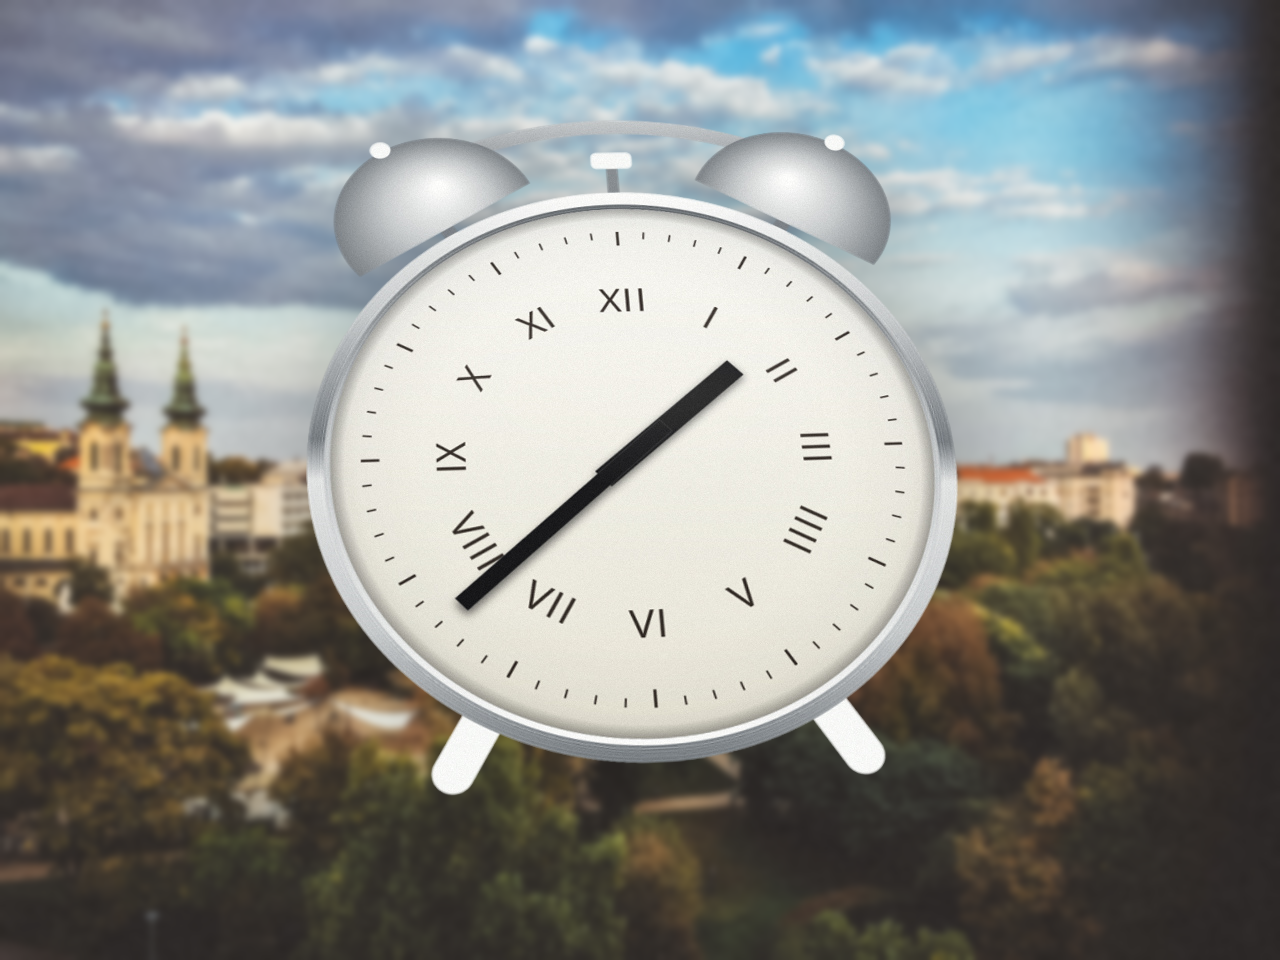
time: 1:38
